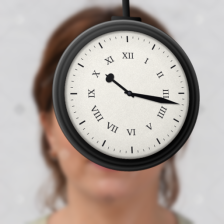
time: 10:17
